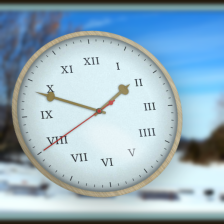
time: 1:48:40
